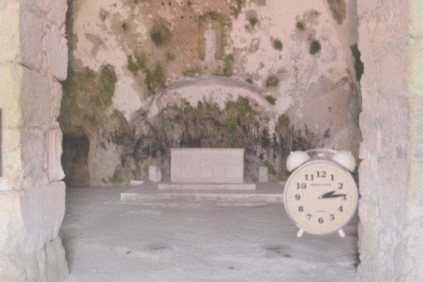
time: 2:14
